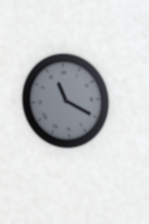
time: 11:20
